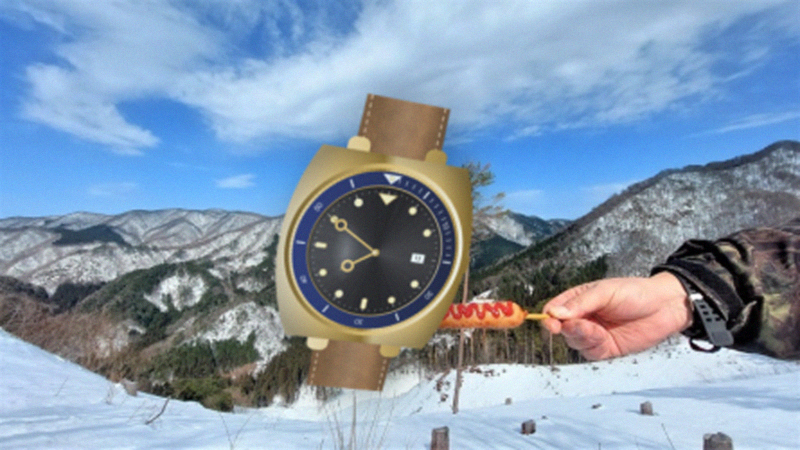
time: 7:50
